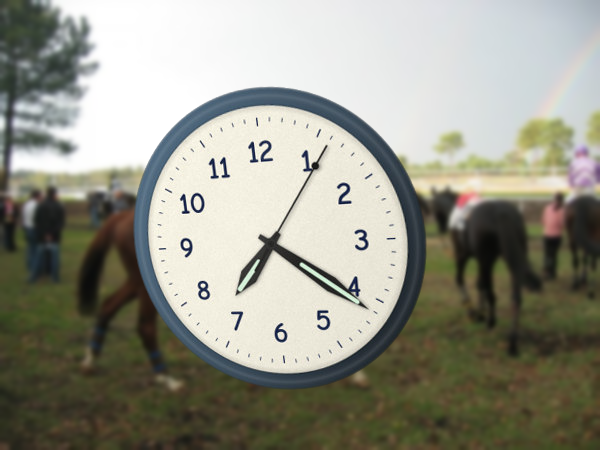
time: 7:21:06
